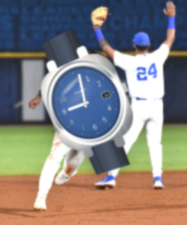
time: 9:02
